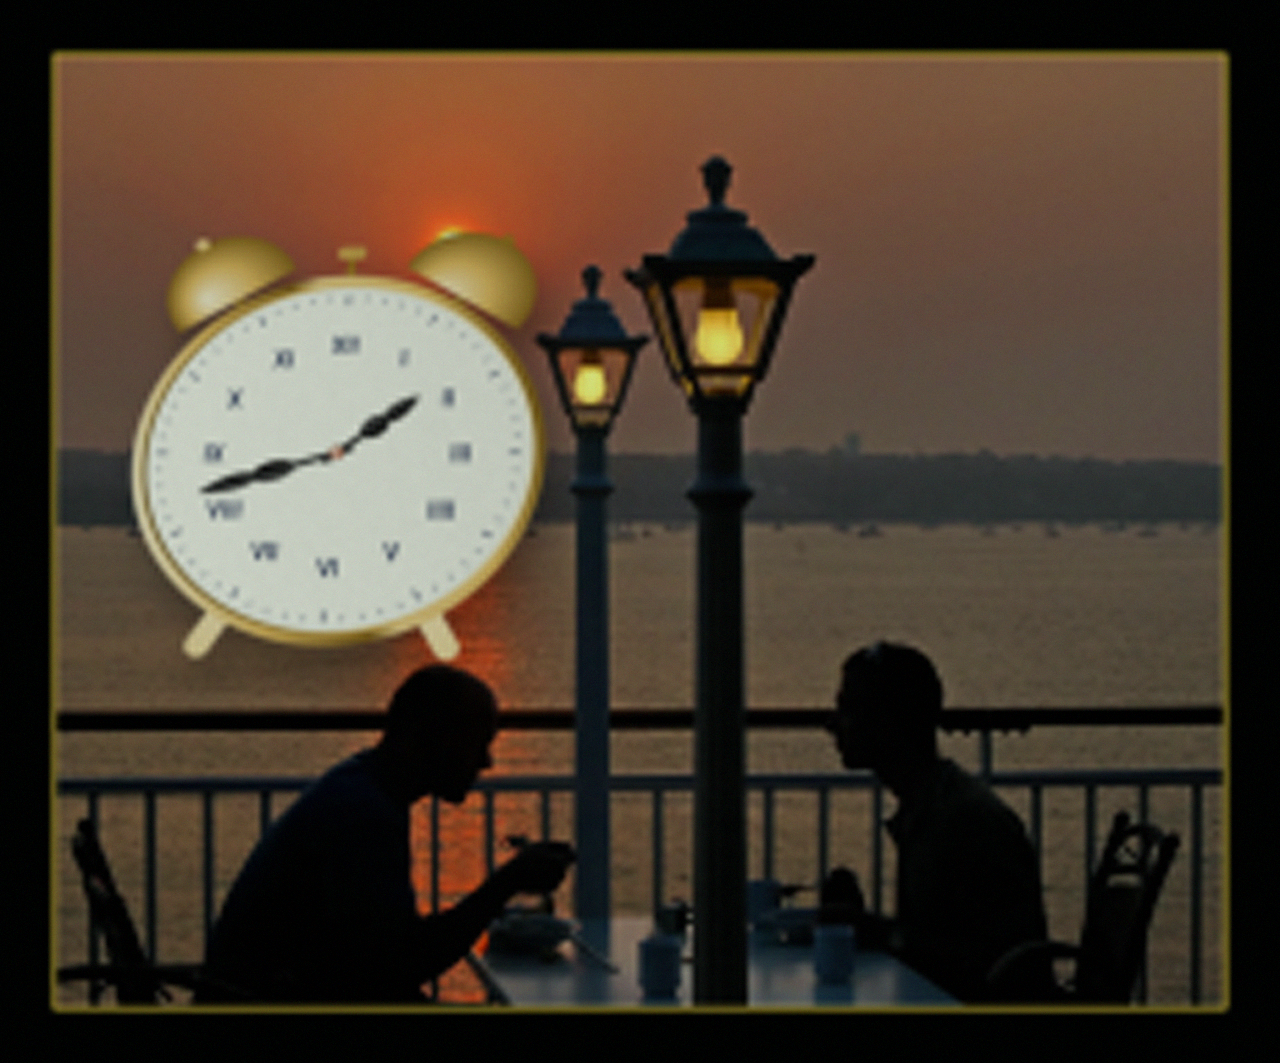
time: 1:42
